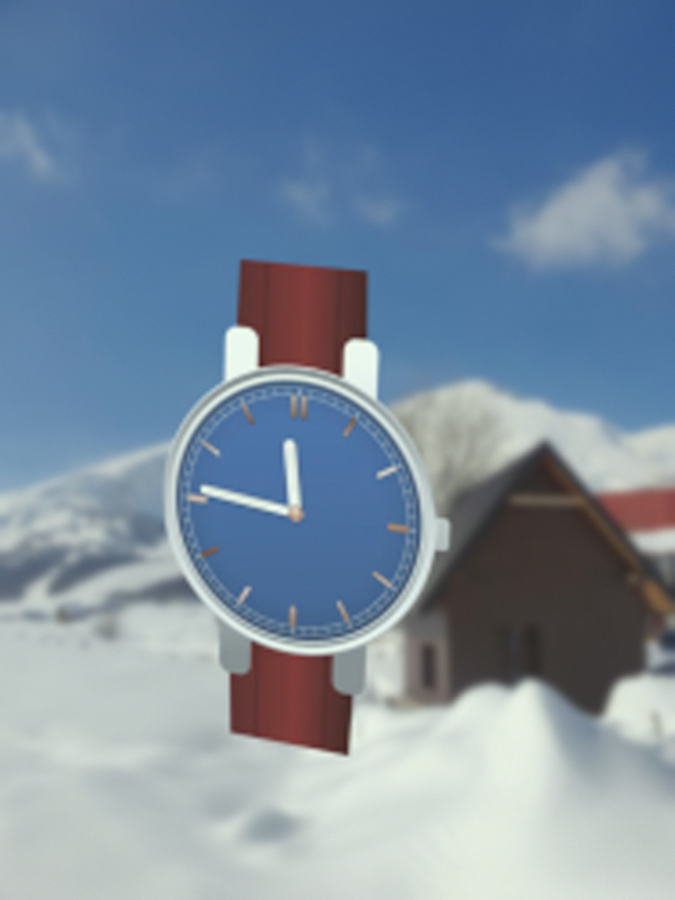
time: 11:46
